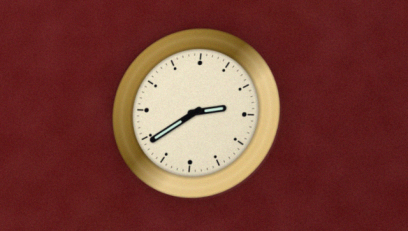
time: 2:39
